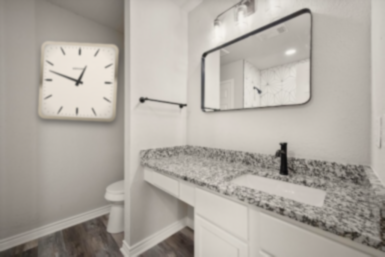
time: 12:48
